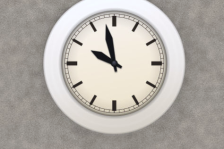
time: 9:58
